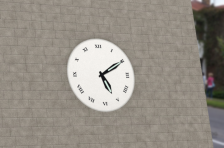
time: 5:10
